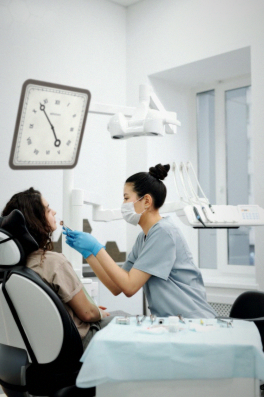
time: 4:53
